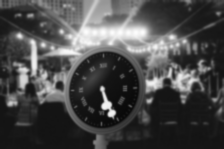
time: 5:26
